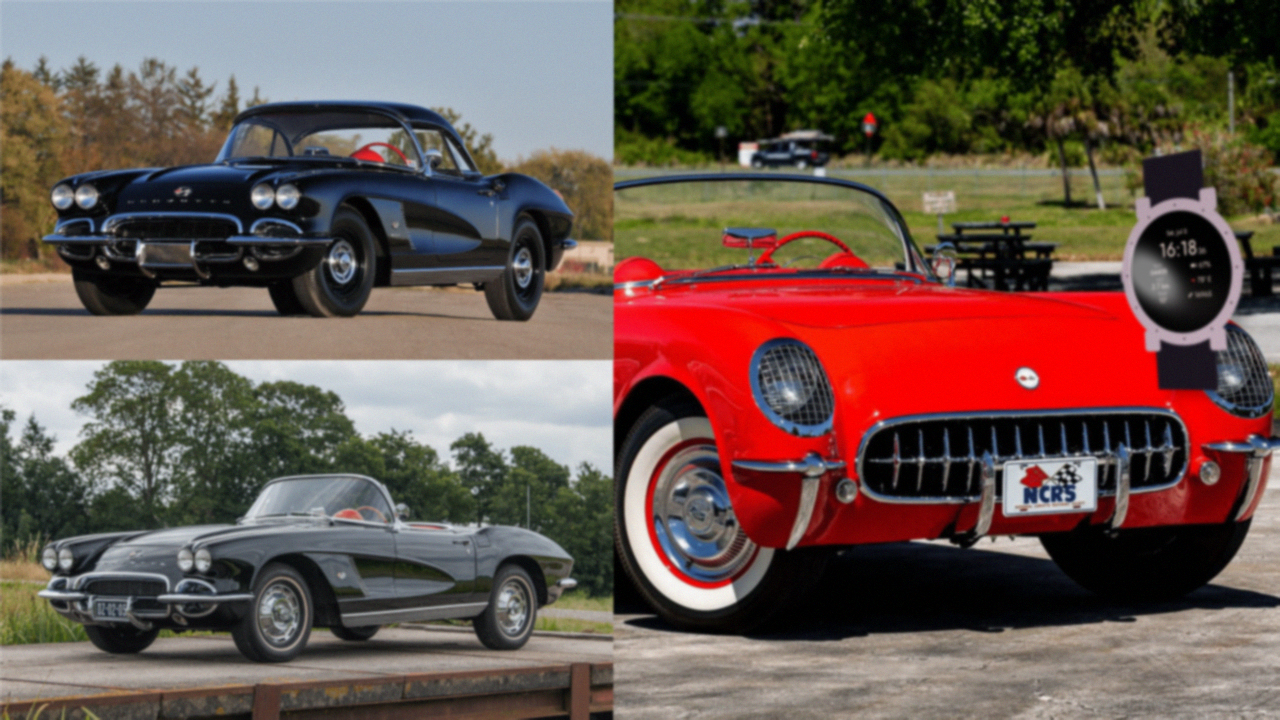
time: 16:18
